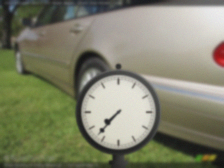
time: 7:37
